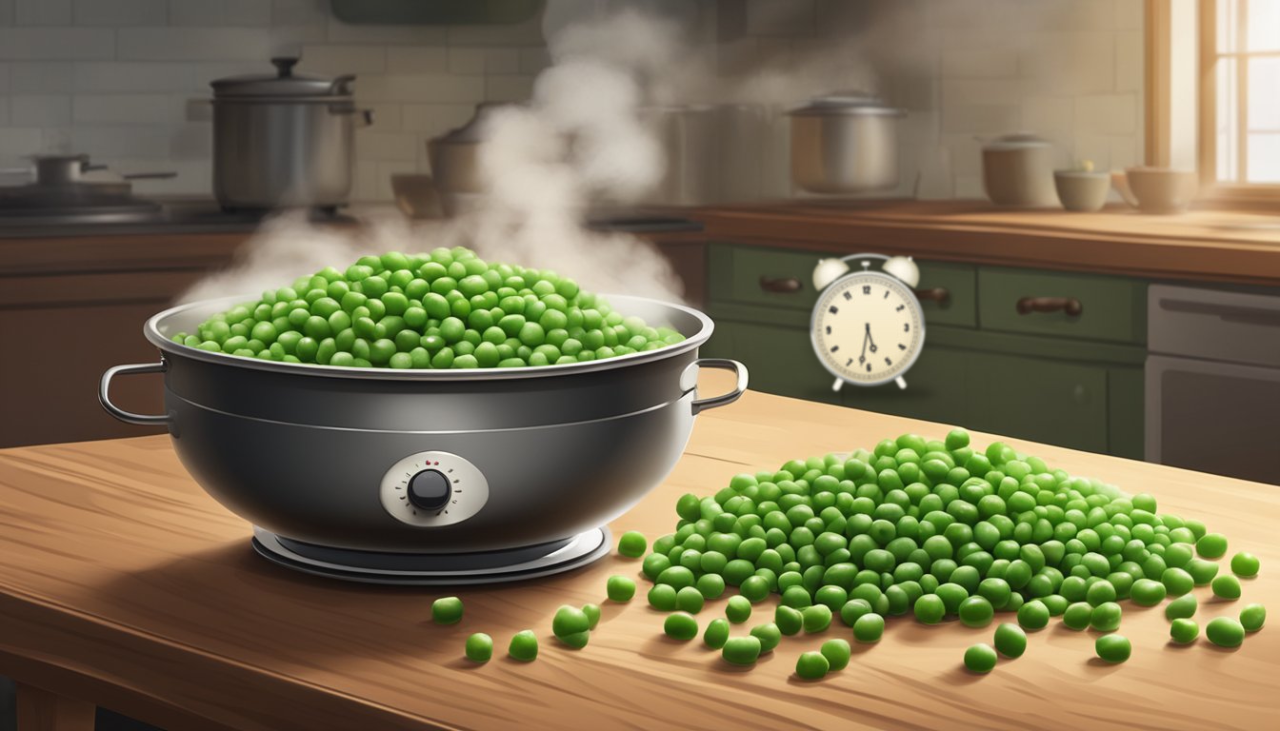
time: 5:32
